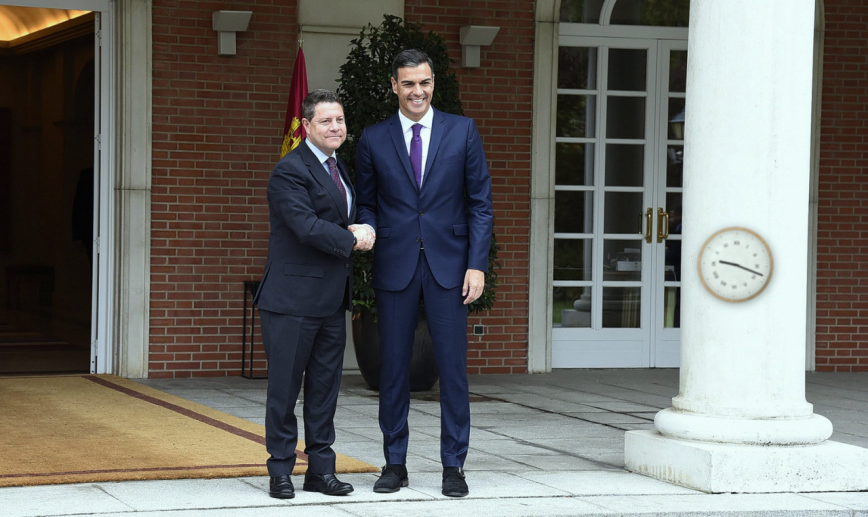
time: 9:18
